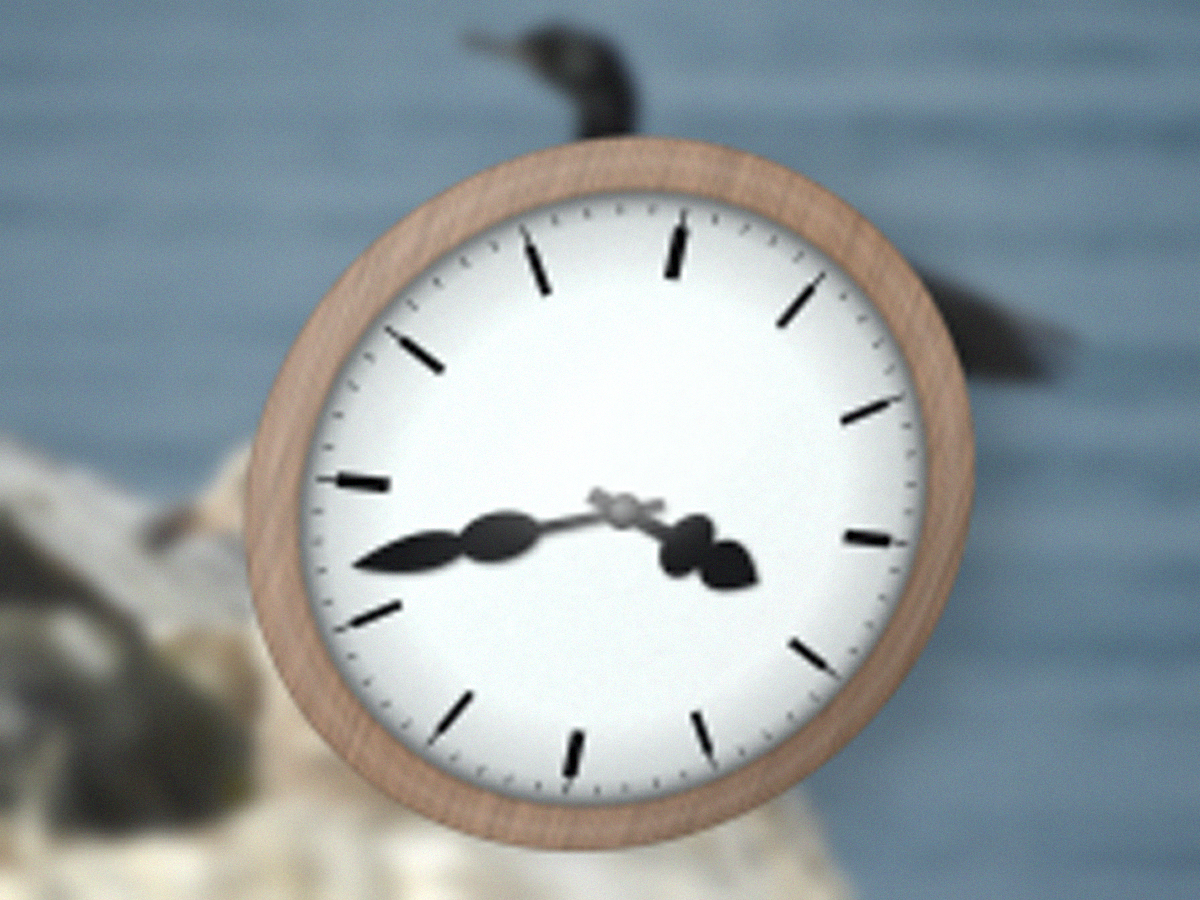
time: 3:42
